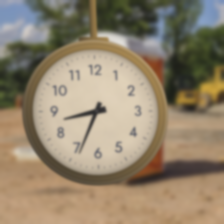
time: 8:34
